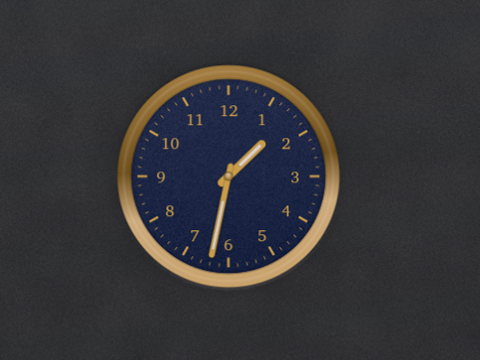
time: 1:32
